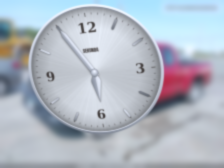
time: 5:55
